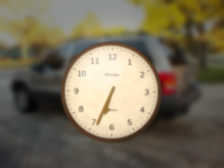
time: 6:34
